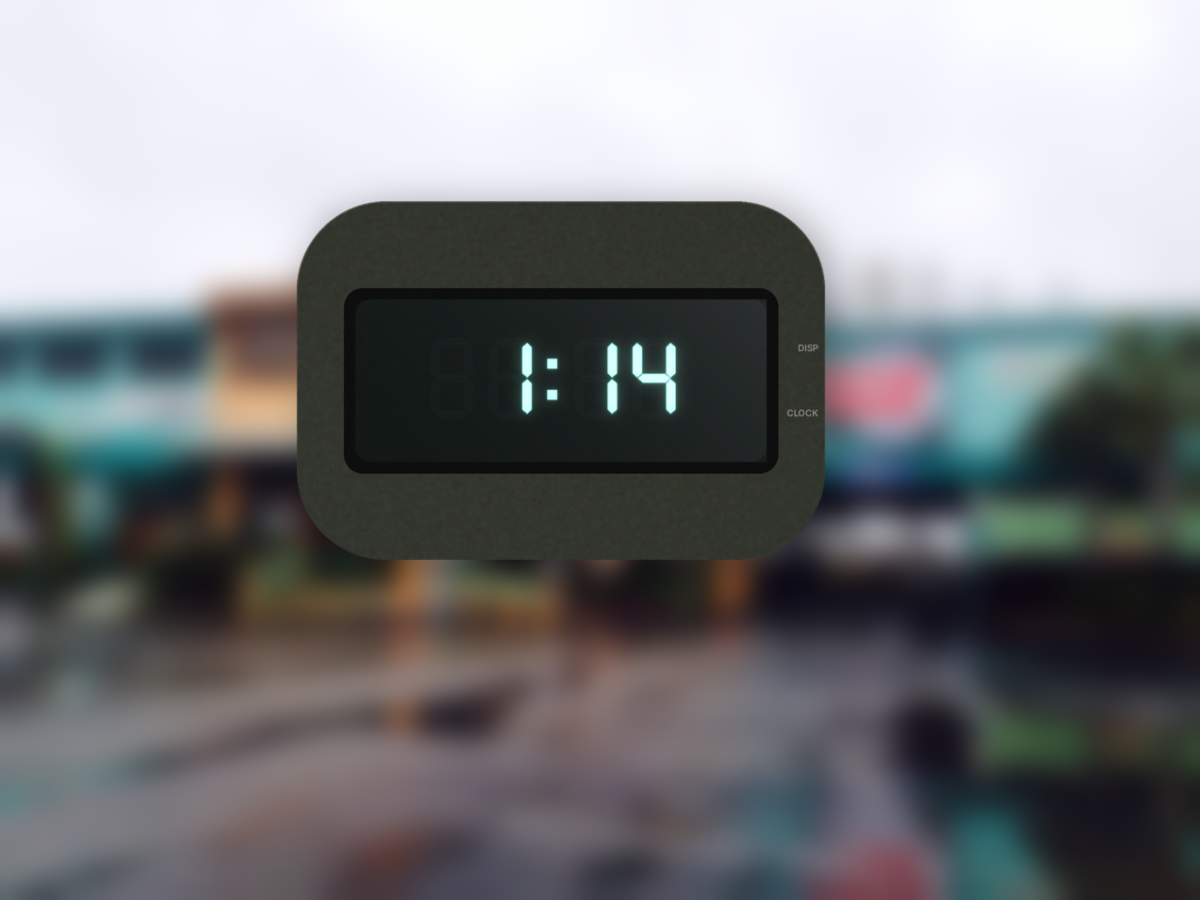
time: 1:14
